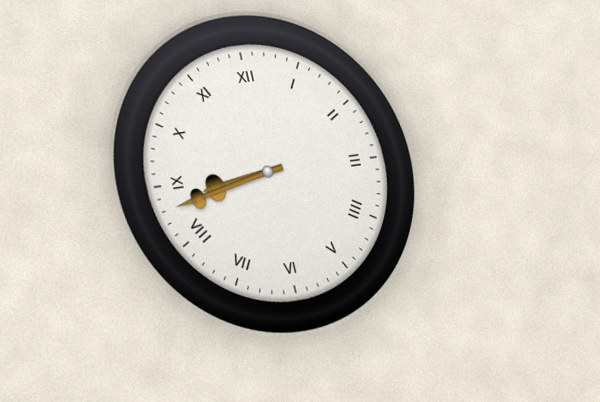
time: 8:43
